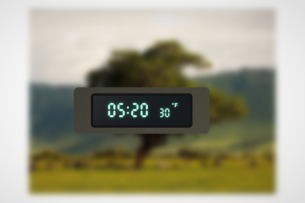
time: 5:20
